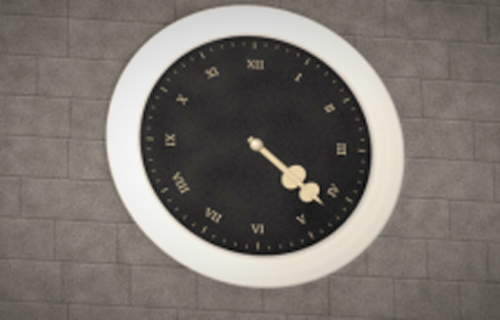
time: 4:22
